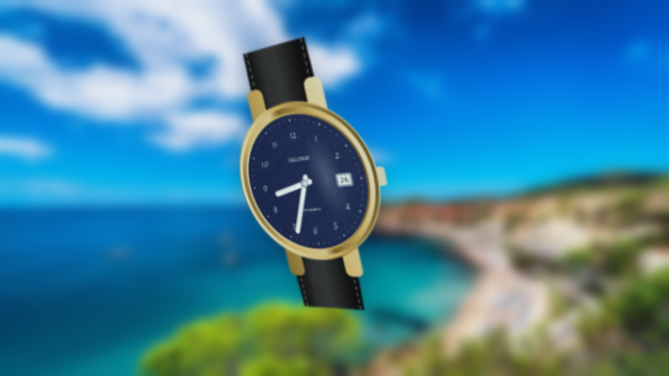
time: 8:34
